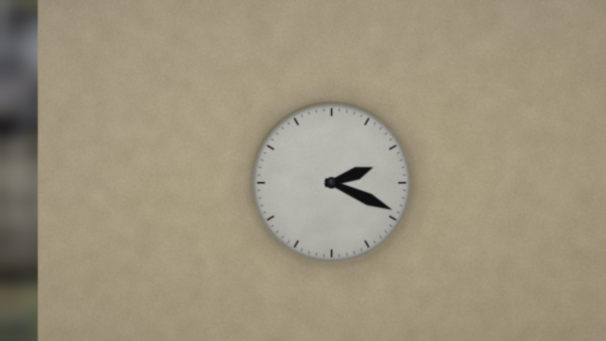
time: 2:19
